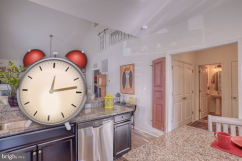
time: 12:13
